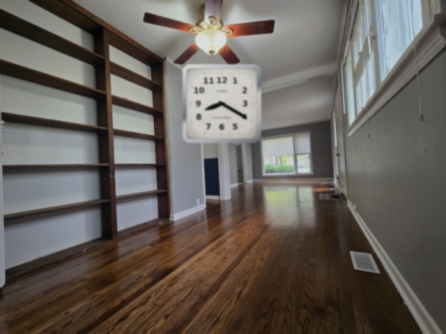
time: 8:20
